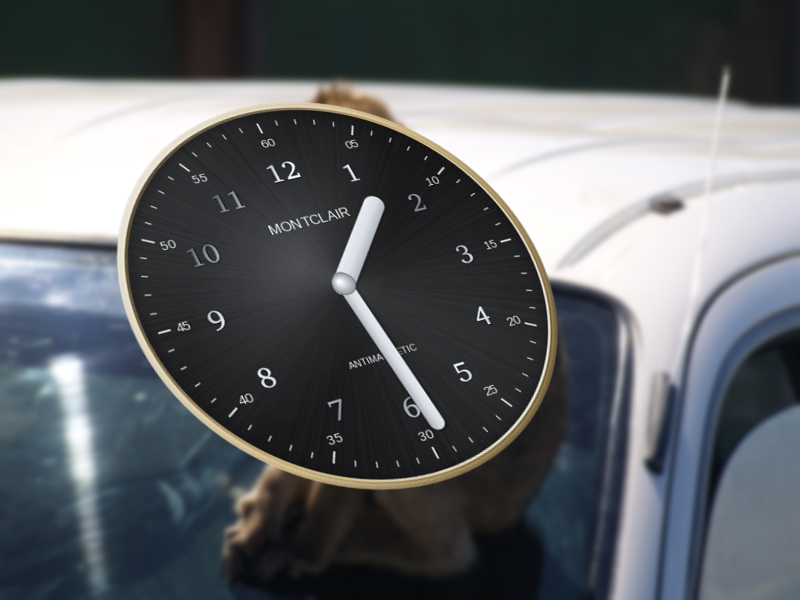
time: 1:29
